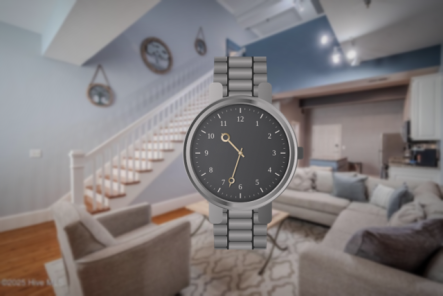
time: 10:33
